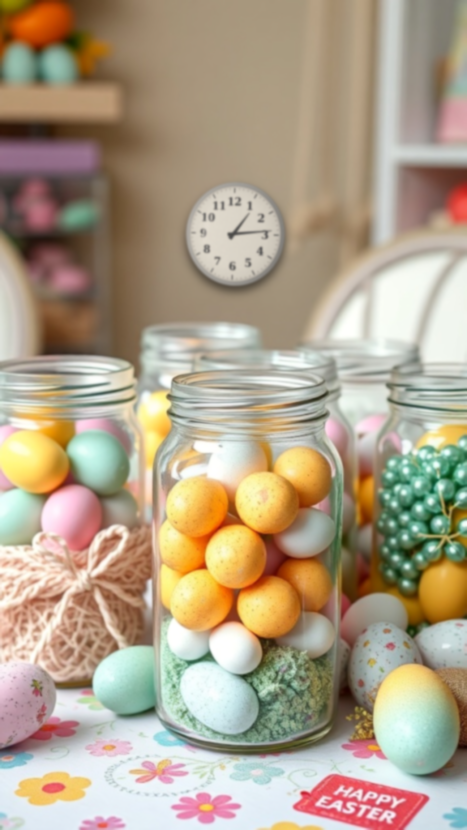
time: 1:14
